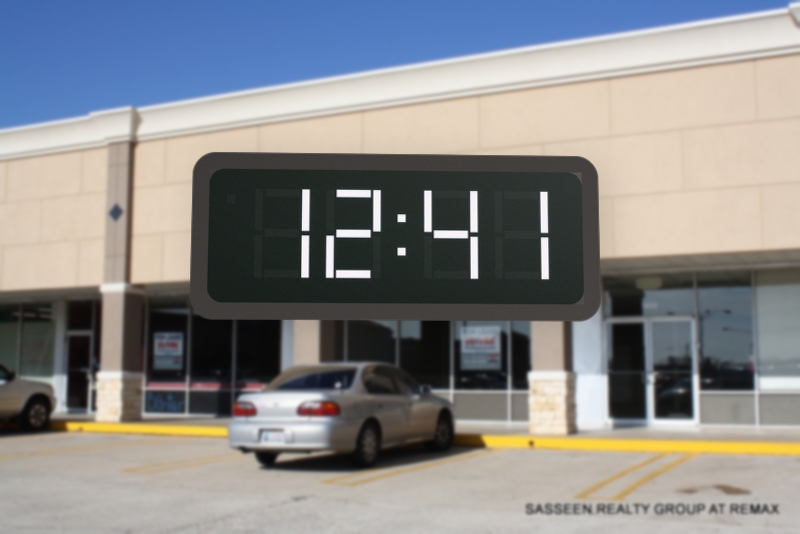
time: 12:41
